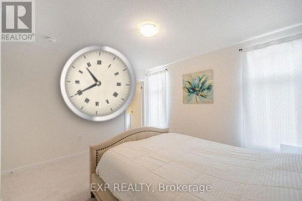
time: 10:40
